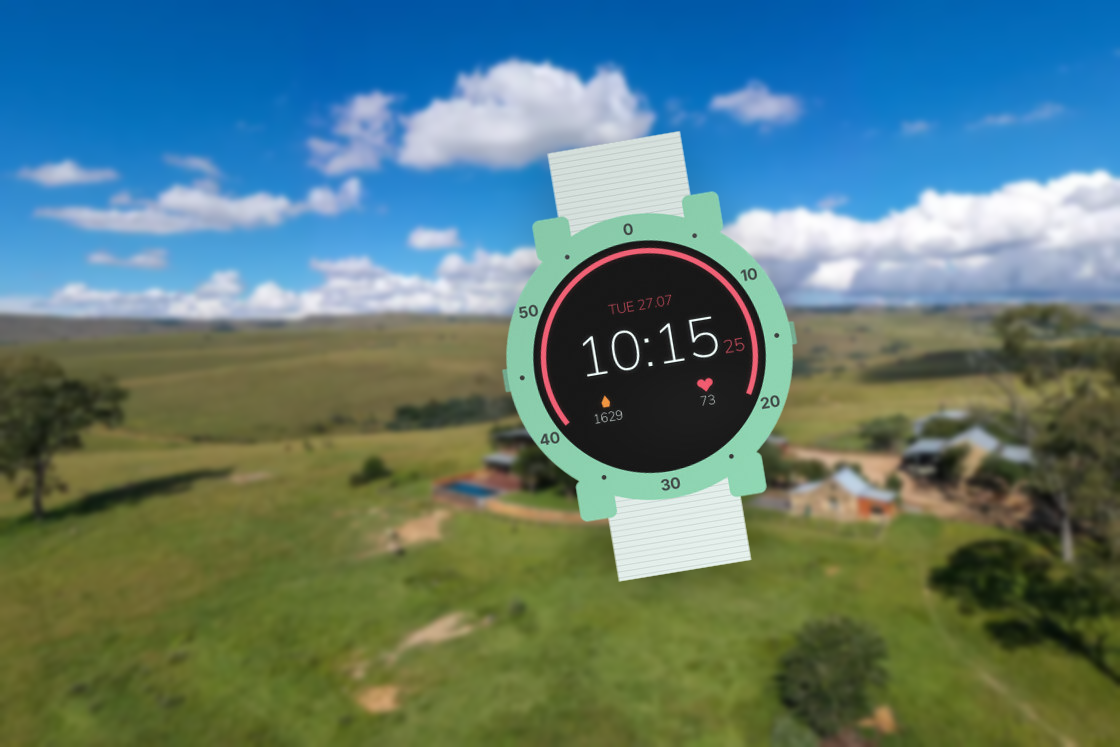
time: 10:15:25
